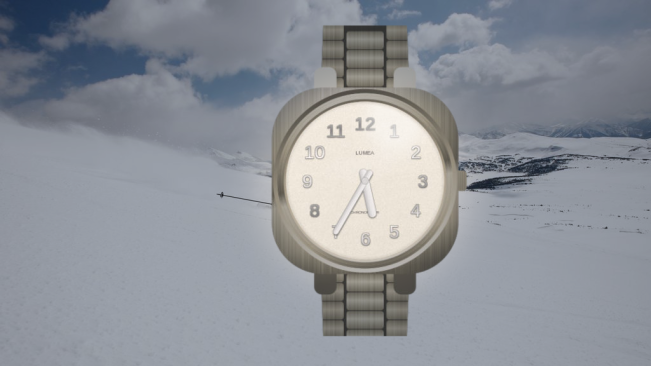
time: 5:35
